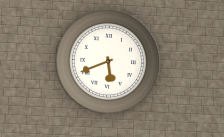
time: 5:41
